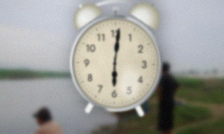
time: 6:01
